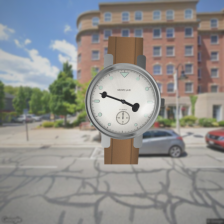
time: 3:48
